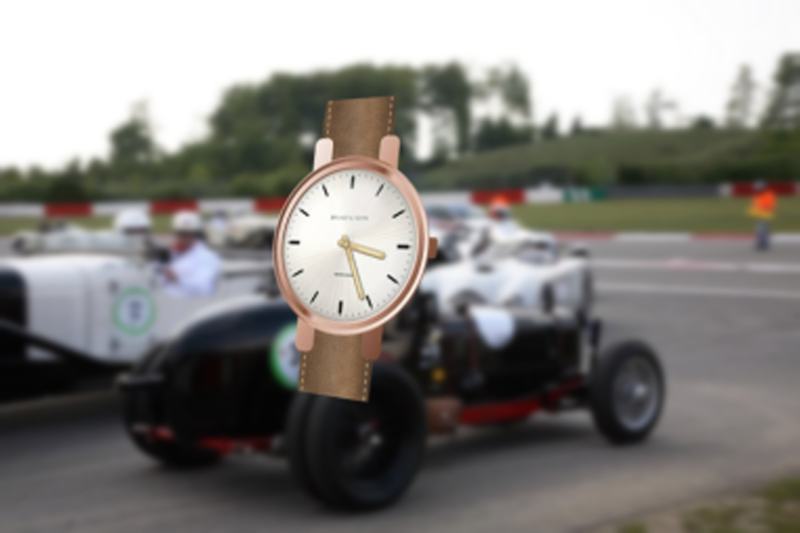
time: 3:26
